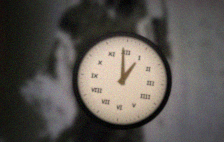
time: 12:59
